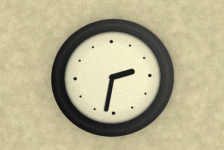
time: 2:32
